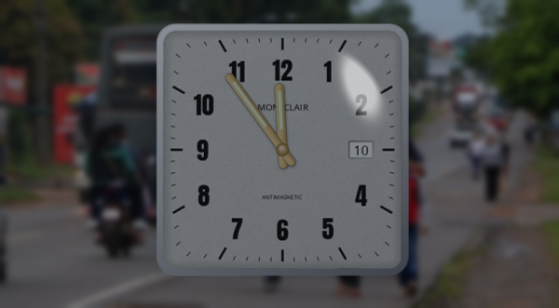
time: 11:54
